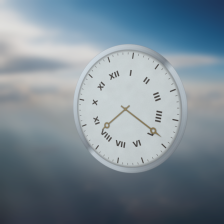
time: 8:24
